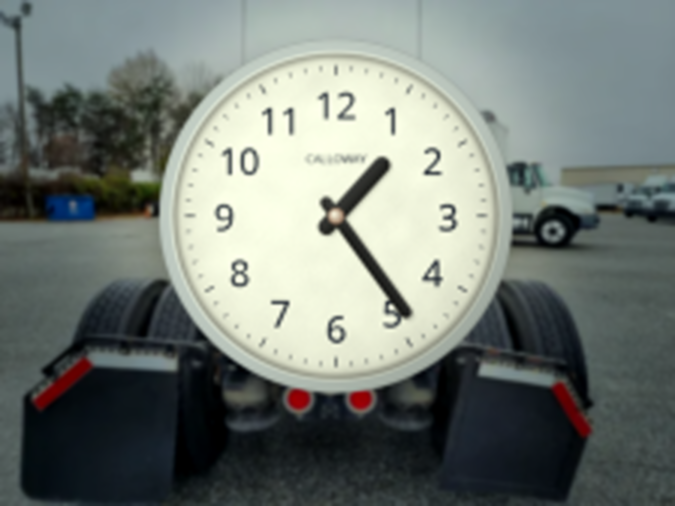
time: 1:24
